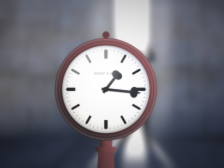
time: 1:16
